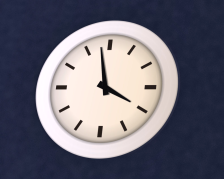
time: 3:58
